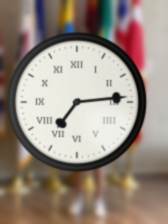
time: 7:14
